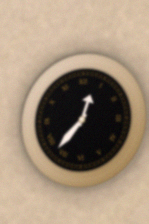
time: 12:37
